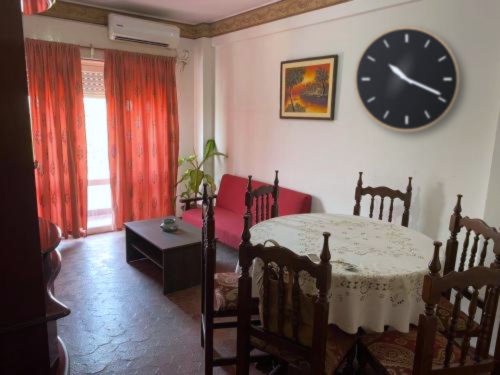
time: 10:19
